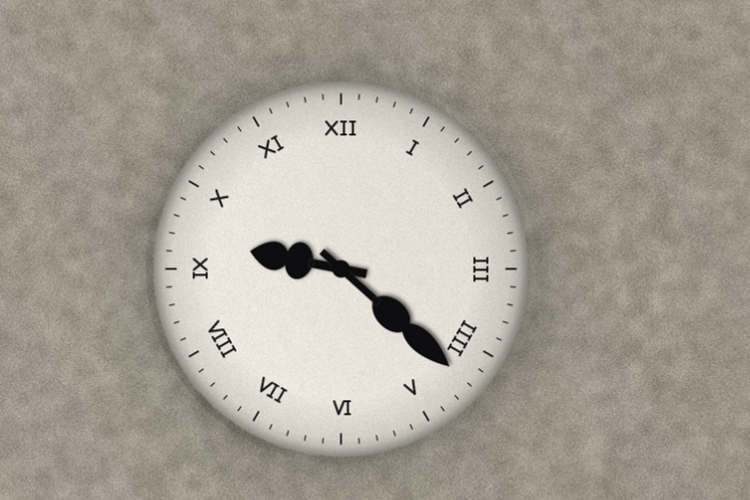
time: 9:22
